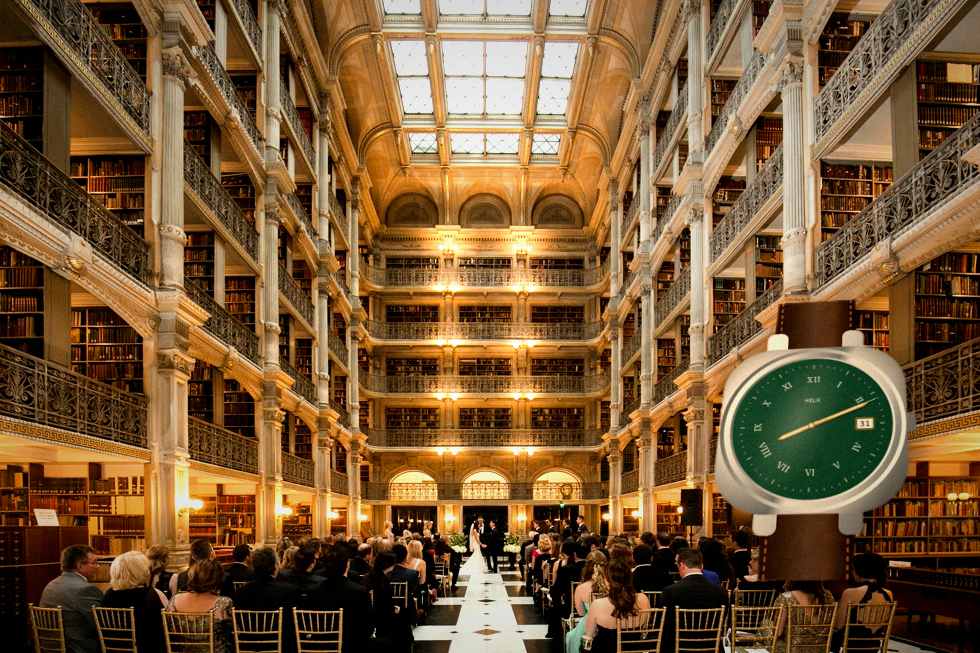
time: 8:11:11
